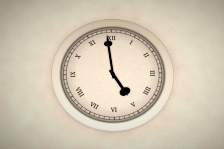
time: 4:59
